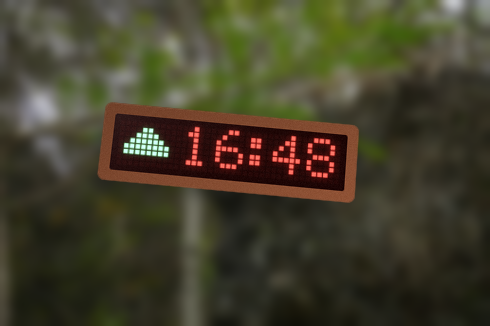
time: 16:48
